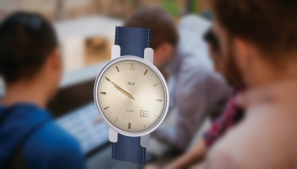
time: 9:50
